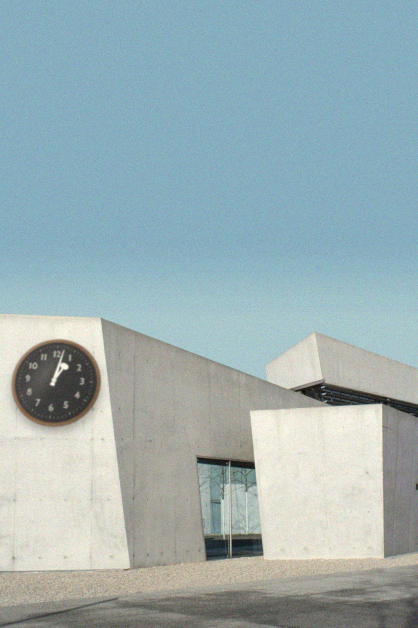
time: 1:02
